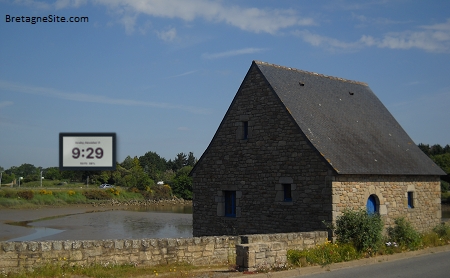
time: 9:29
